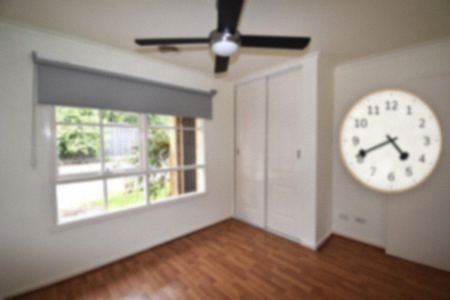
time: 4:41
